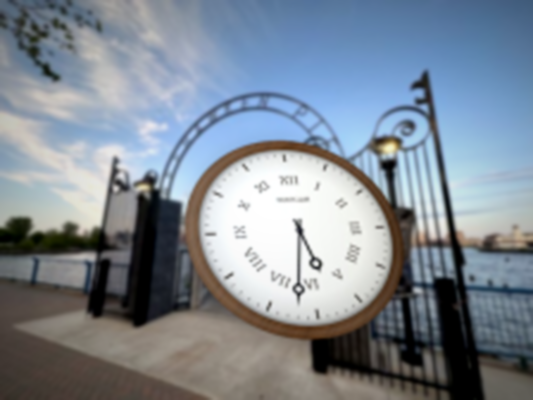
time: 5:32
